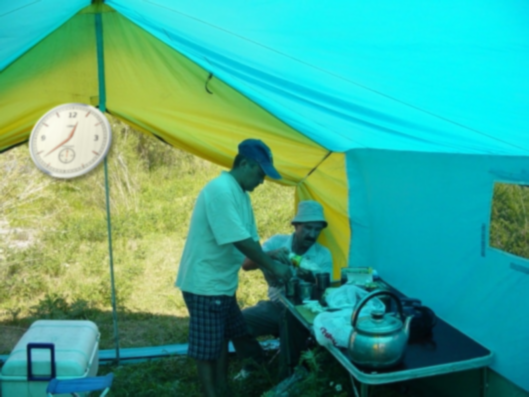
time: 12:38
